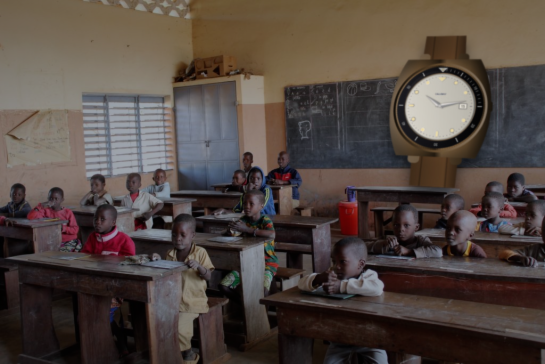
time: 10:13
